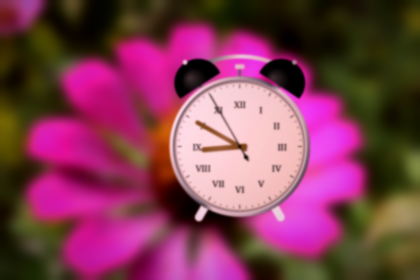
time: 8:49:55
